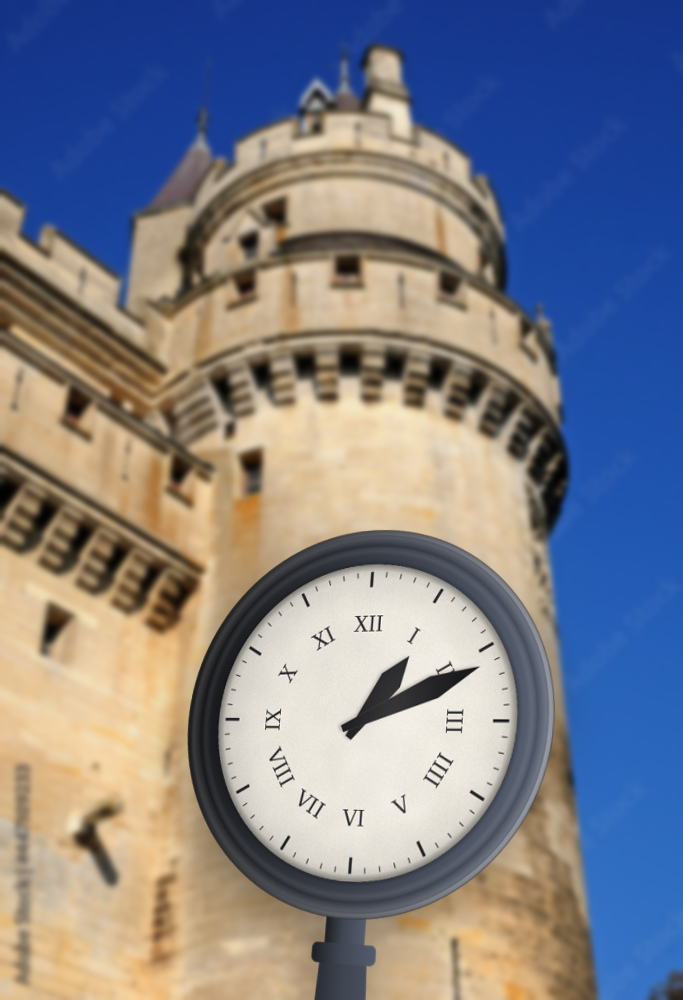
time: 1:11
